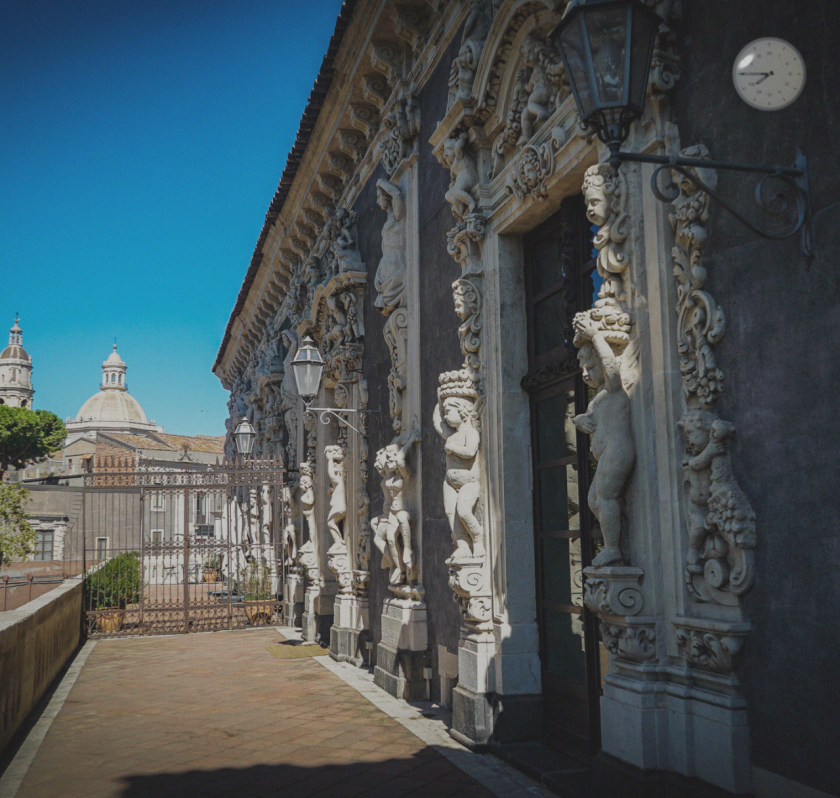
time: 7:45
